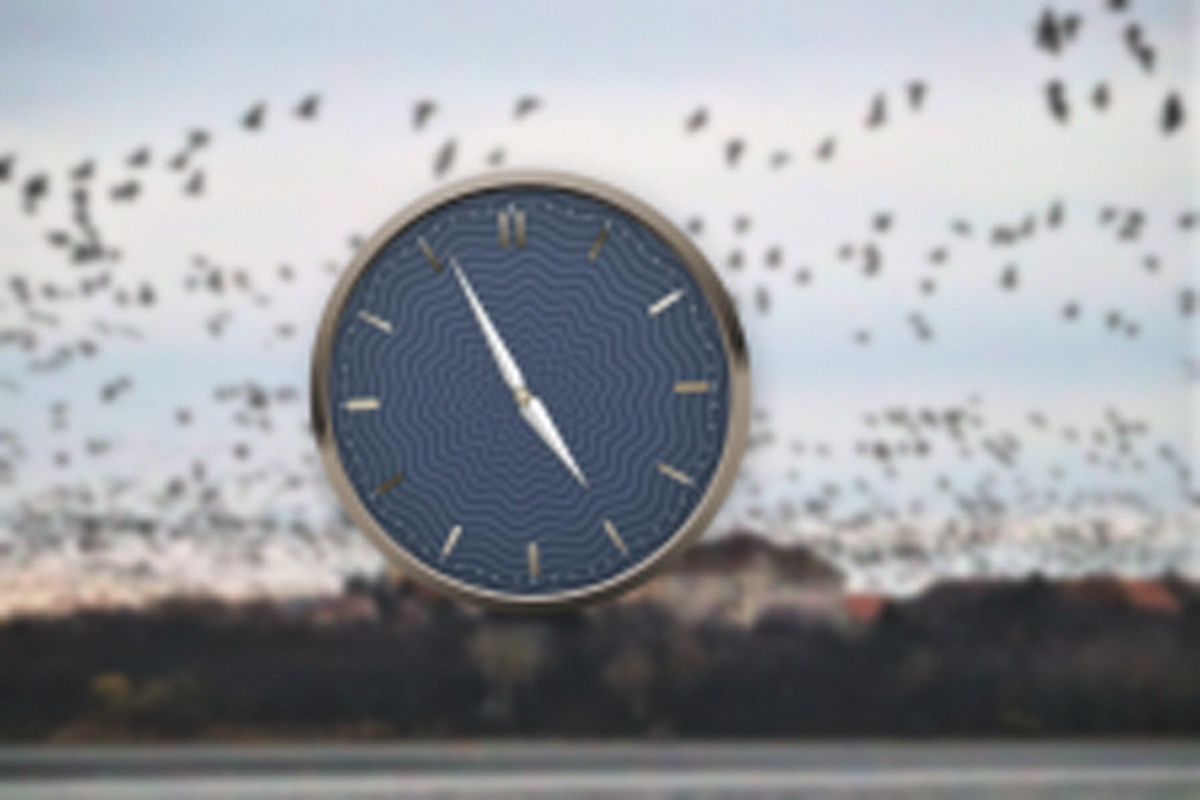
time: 4:56
